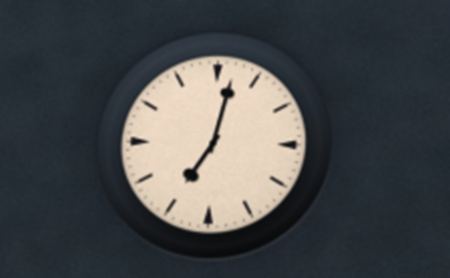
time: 7:02
